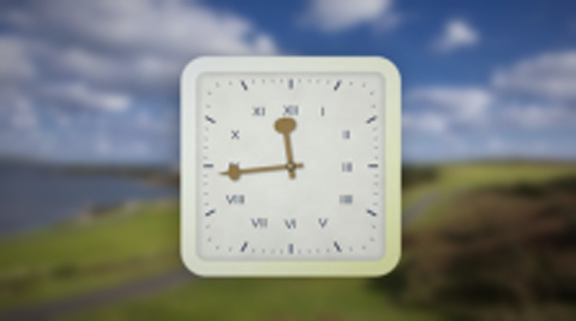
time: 11:44
